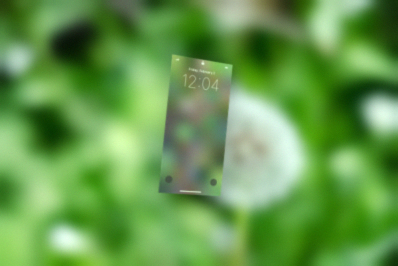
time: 12:04
